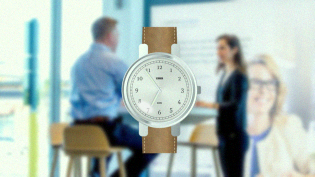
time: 6:54
